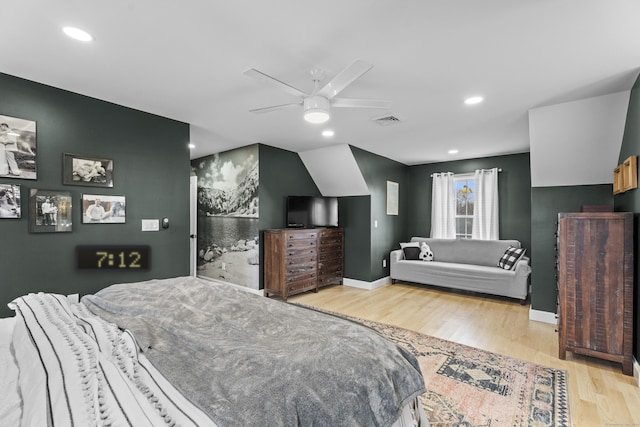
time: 7:12
